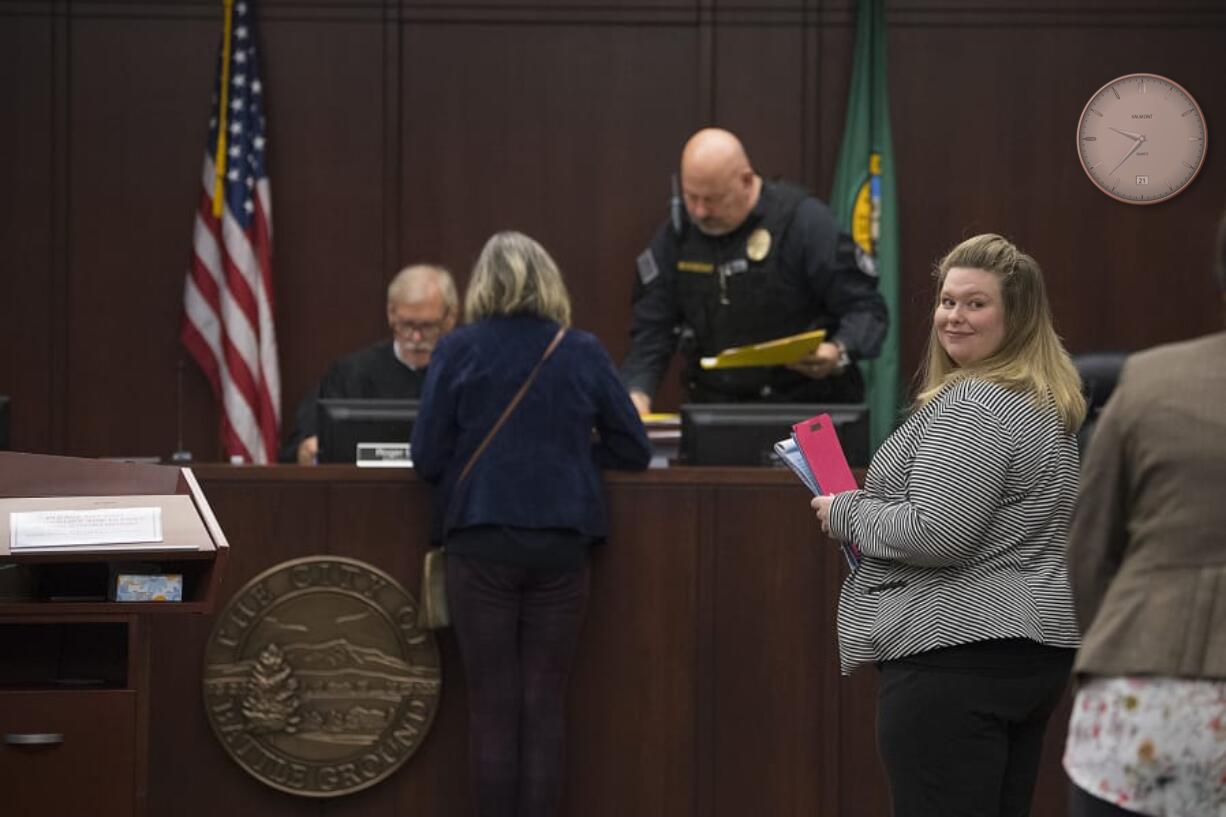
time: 9:37
